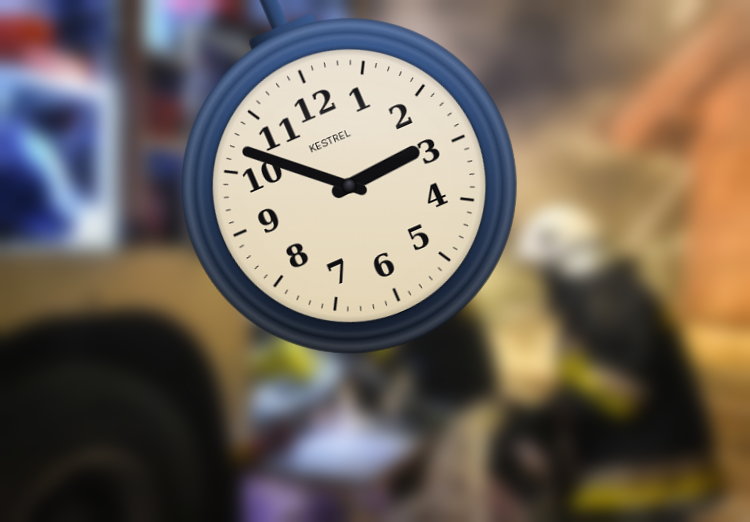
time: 2:52
